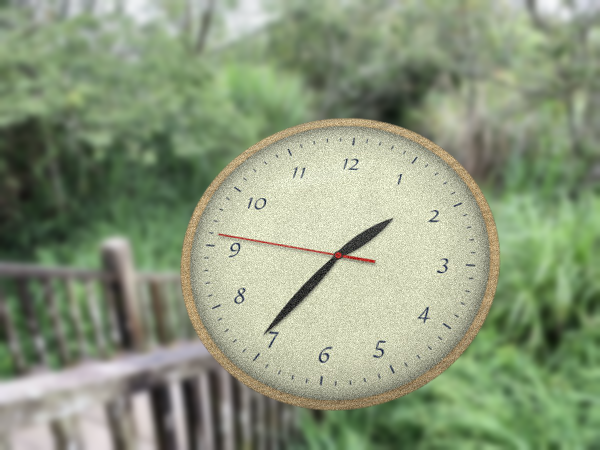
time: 1:35:46
